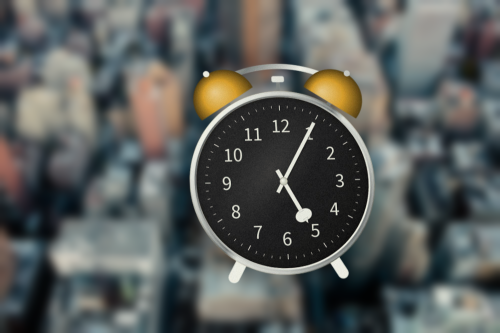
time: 5:05
